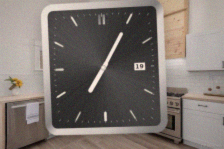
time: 7:05
